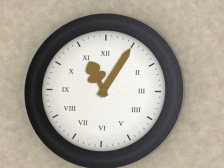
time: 11:05
